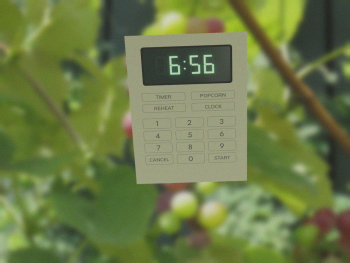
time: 6:56
